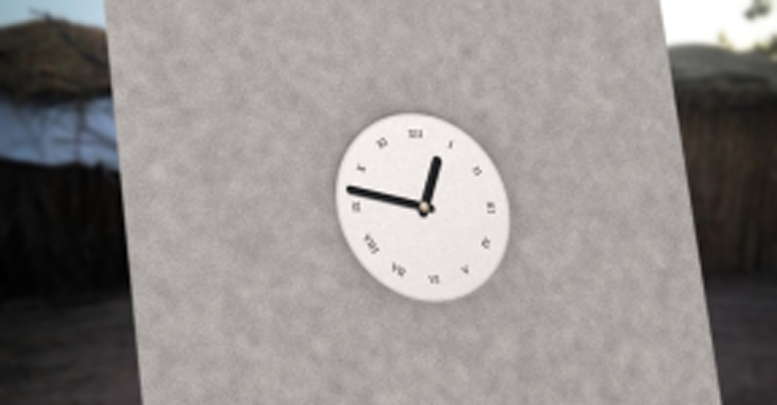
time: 12:47
